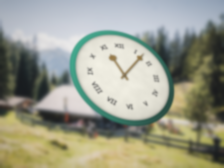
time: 11:07
